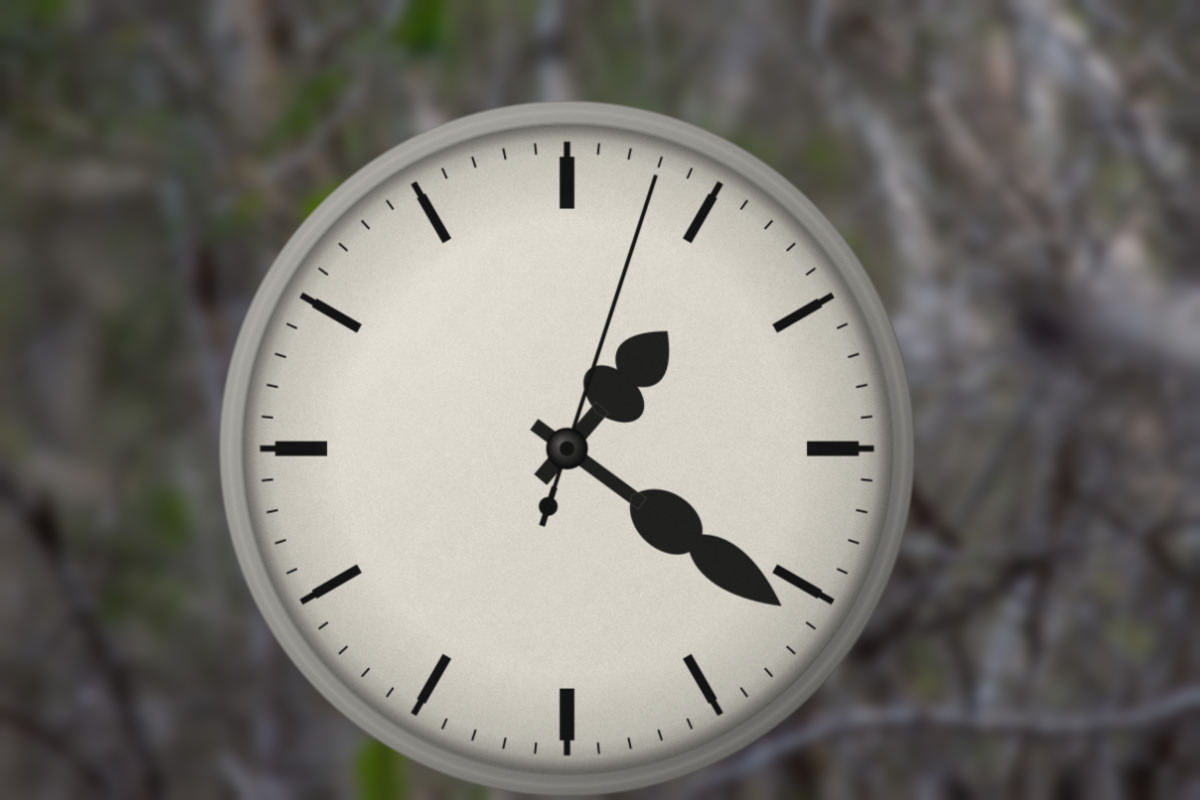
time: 1:21:03
